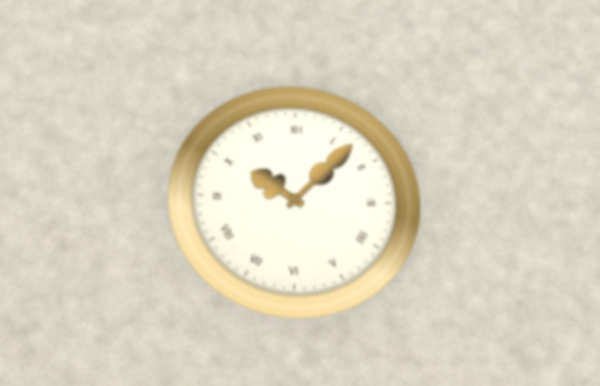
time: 10:07
